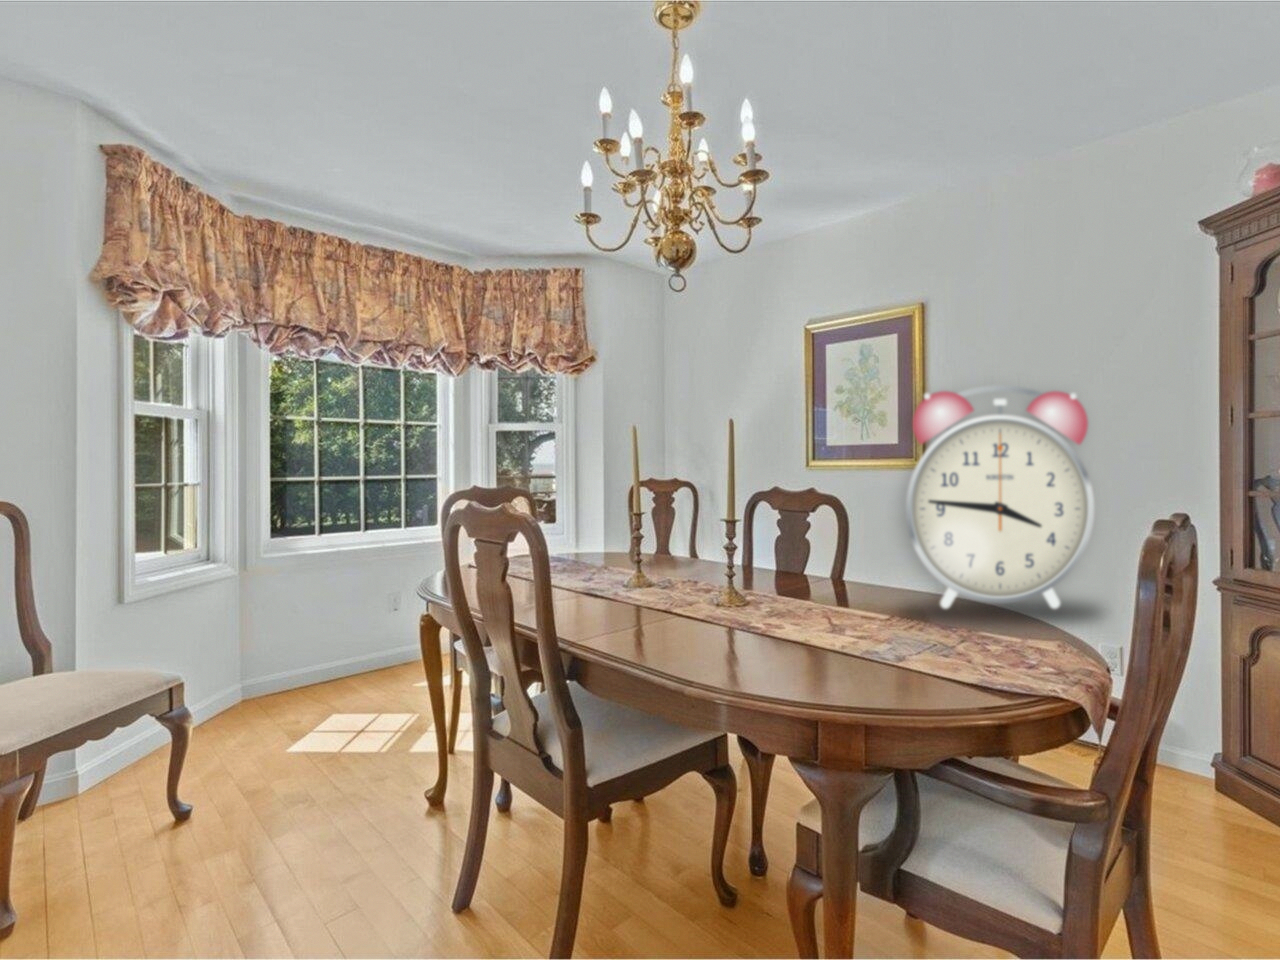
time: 3:46:00
